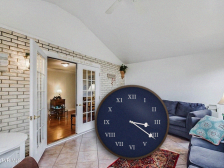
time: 3:21
